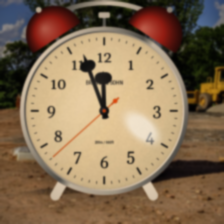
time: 11:56:38
